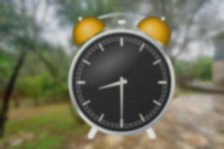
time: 8:30
